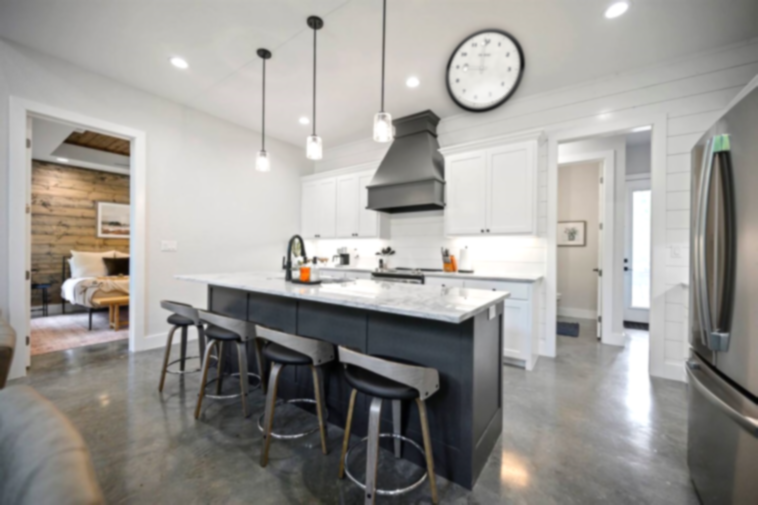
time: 8:59
